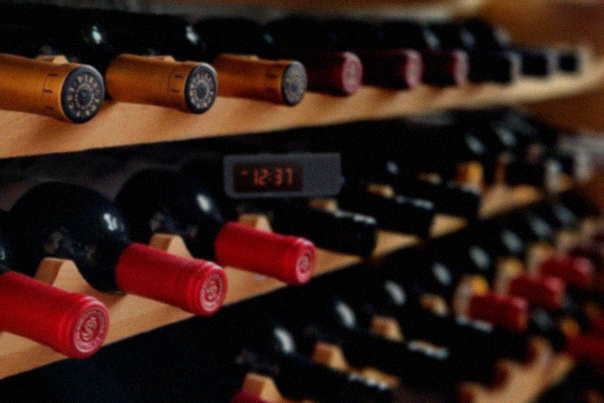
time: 12:37
